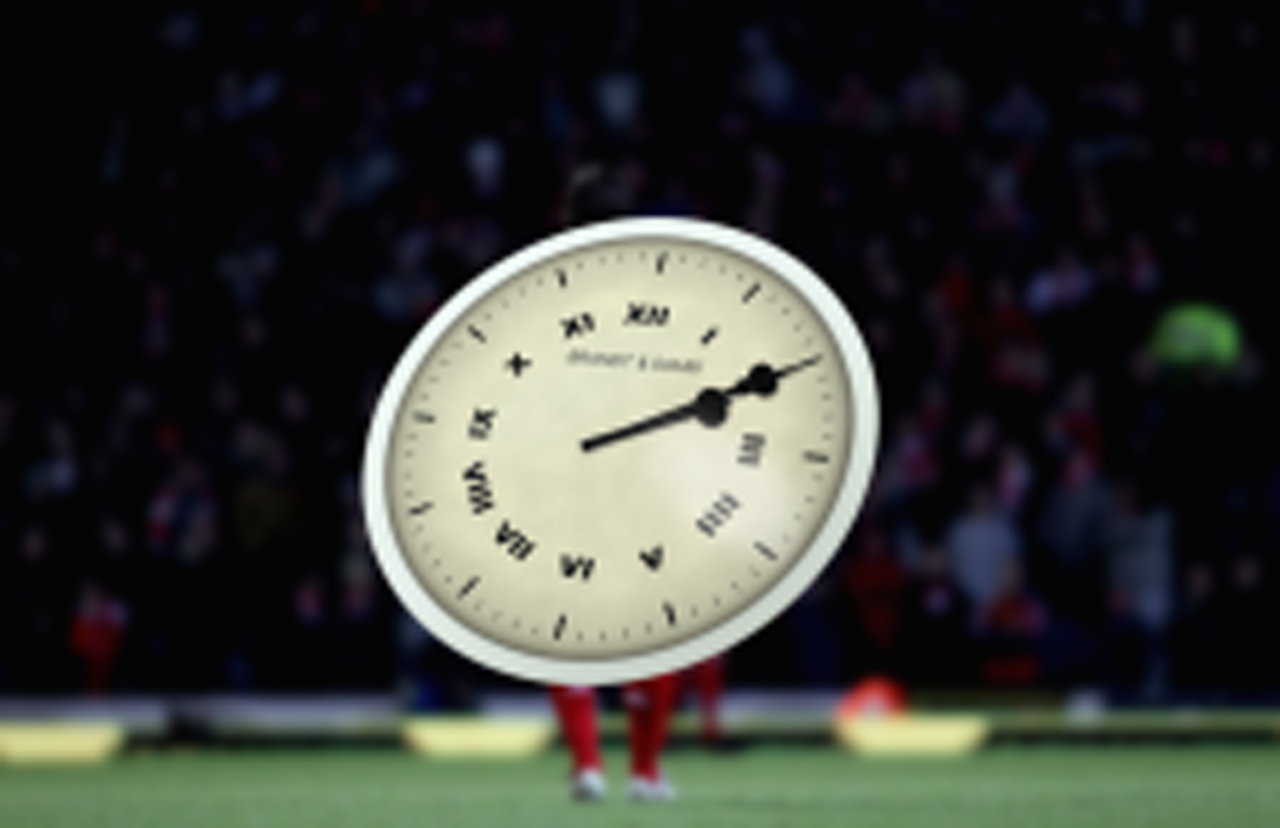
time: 2:10
